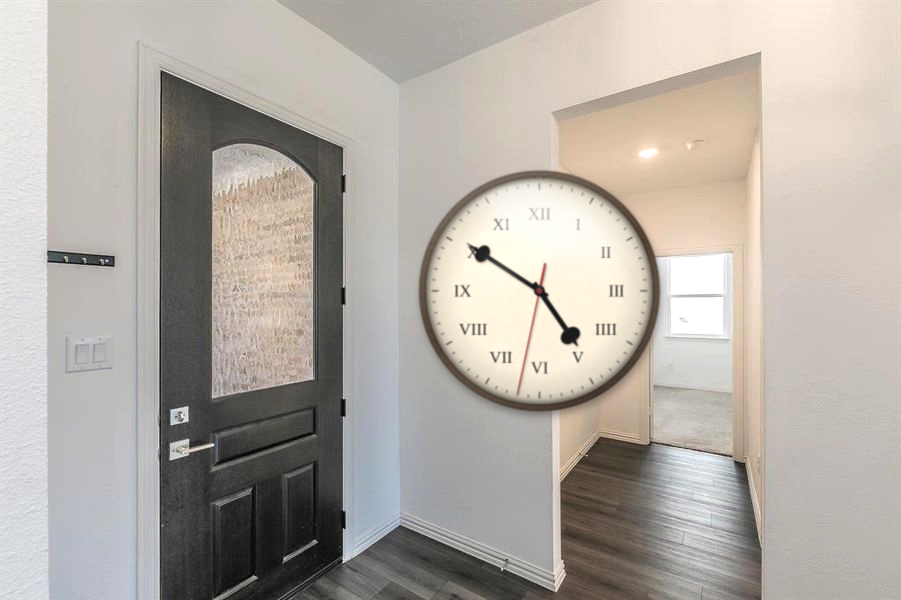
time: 4:50:32
